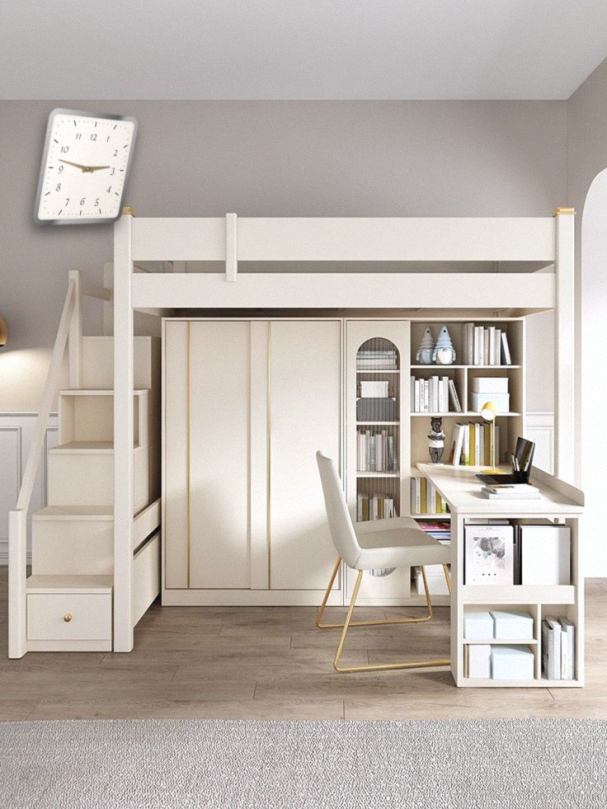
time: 2:47
